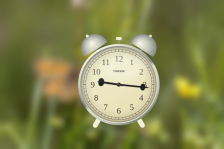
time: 9:16
